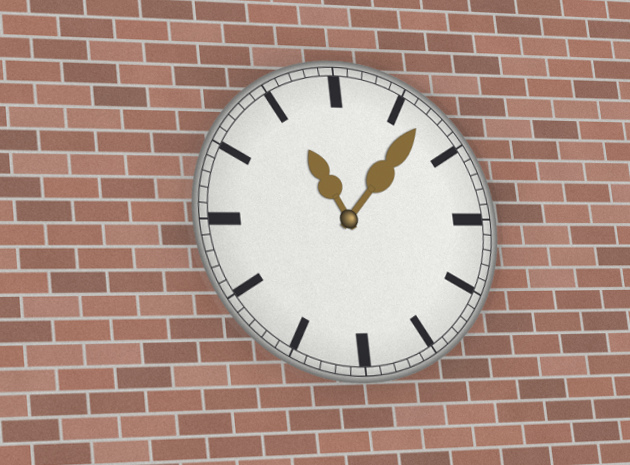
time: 11:07
